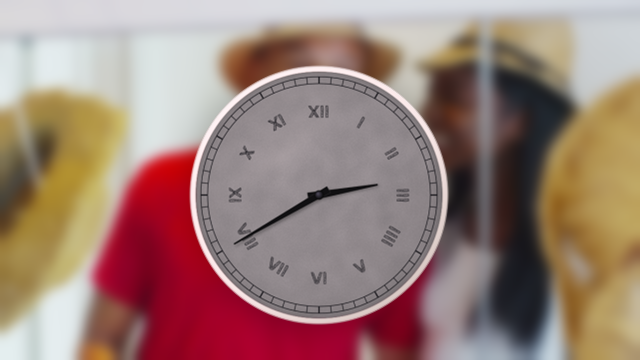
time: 2:40
